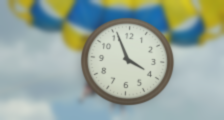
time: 3:56
